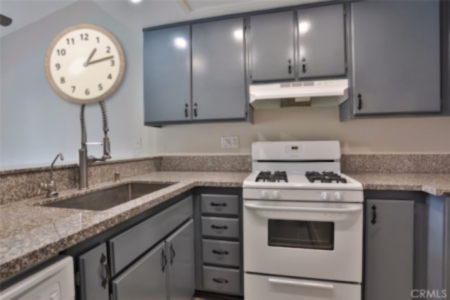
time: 1:13
